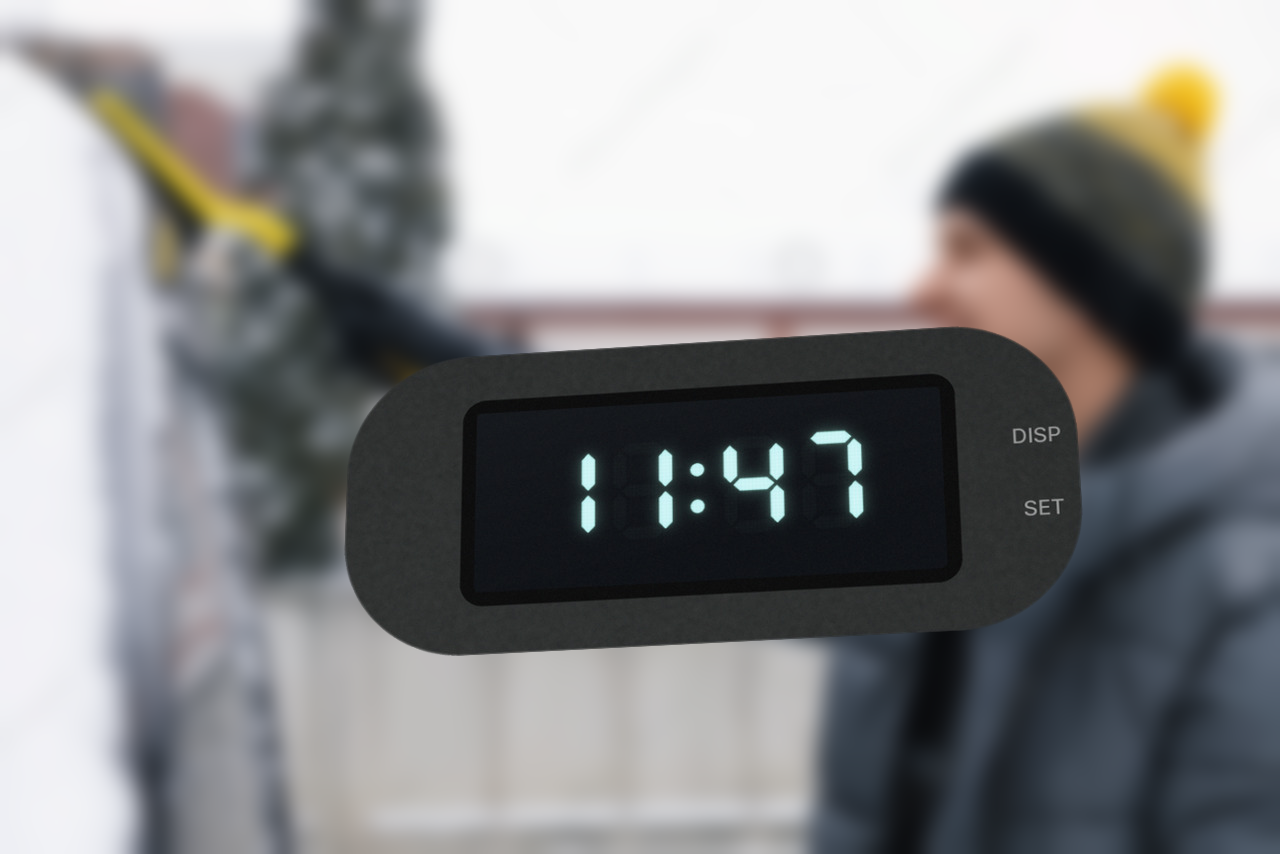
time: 11:47
